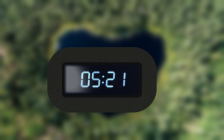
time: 5:21
